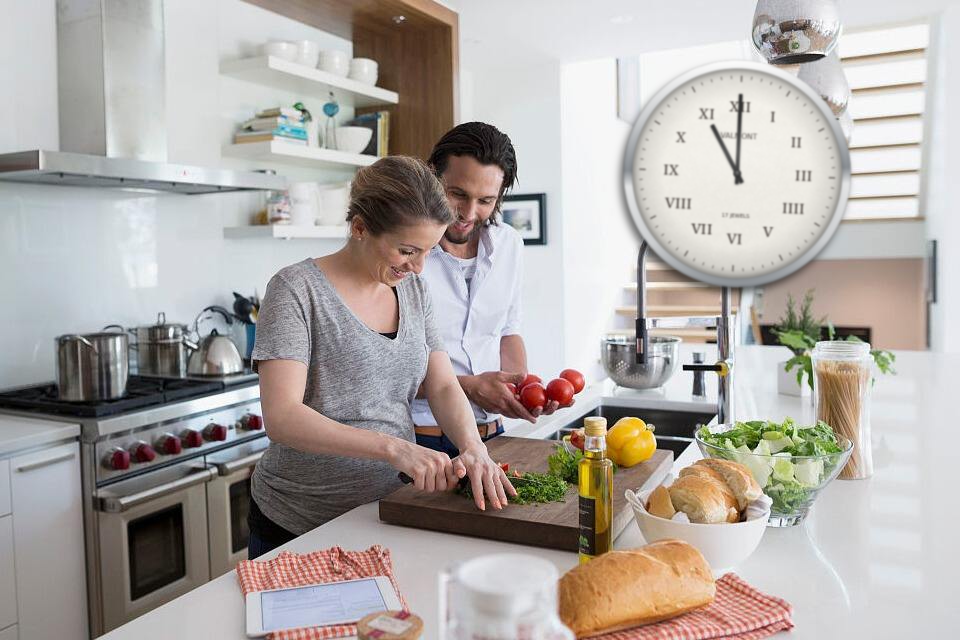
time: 11:00
